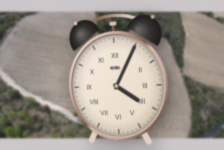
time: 4:05
